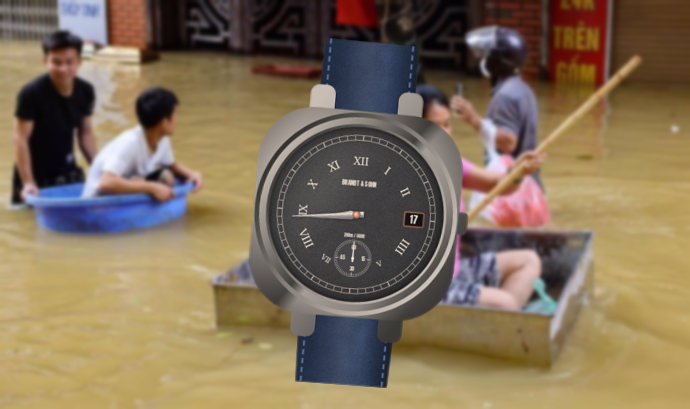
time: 8:44
